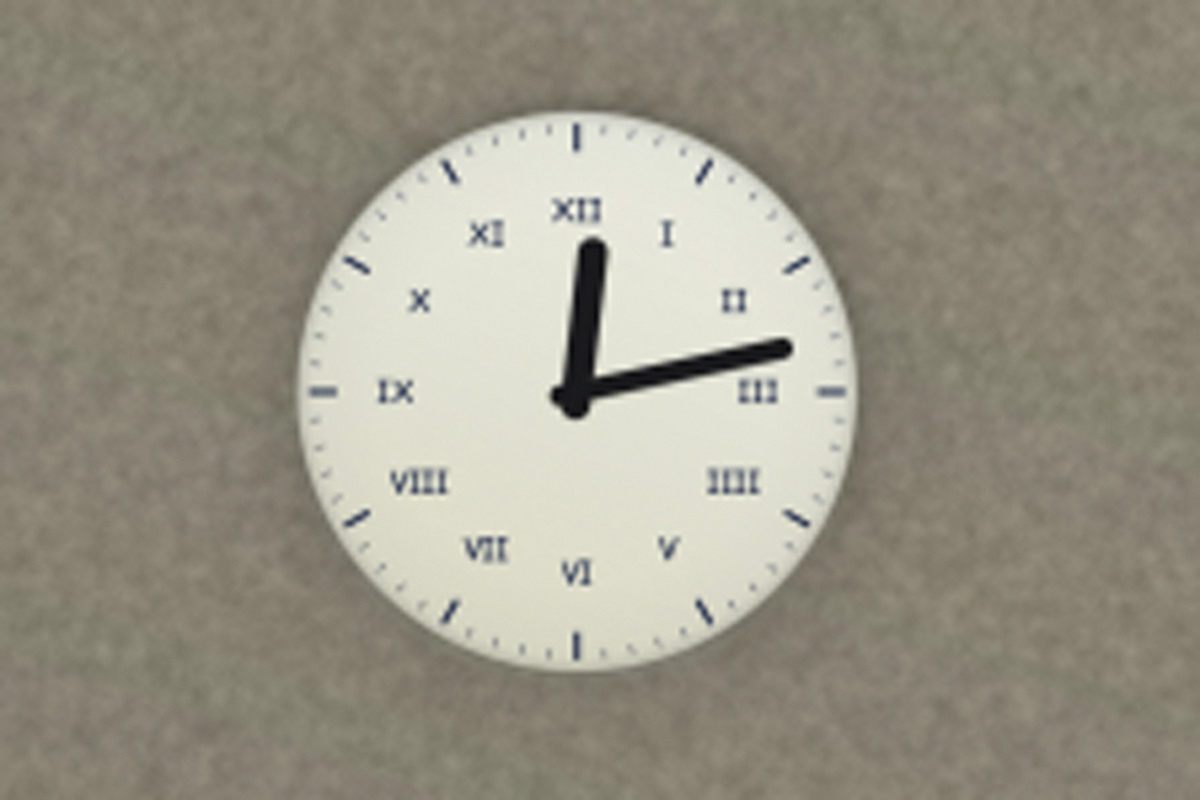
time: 12:13
